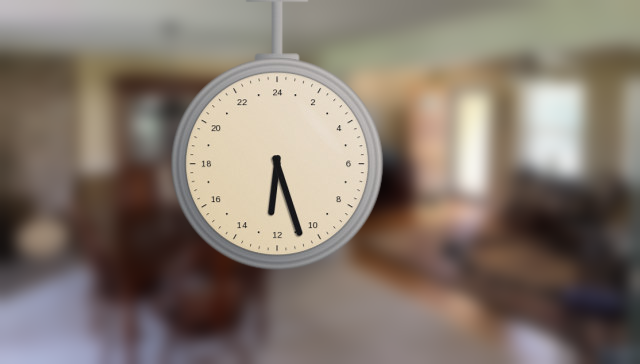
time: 12:27
